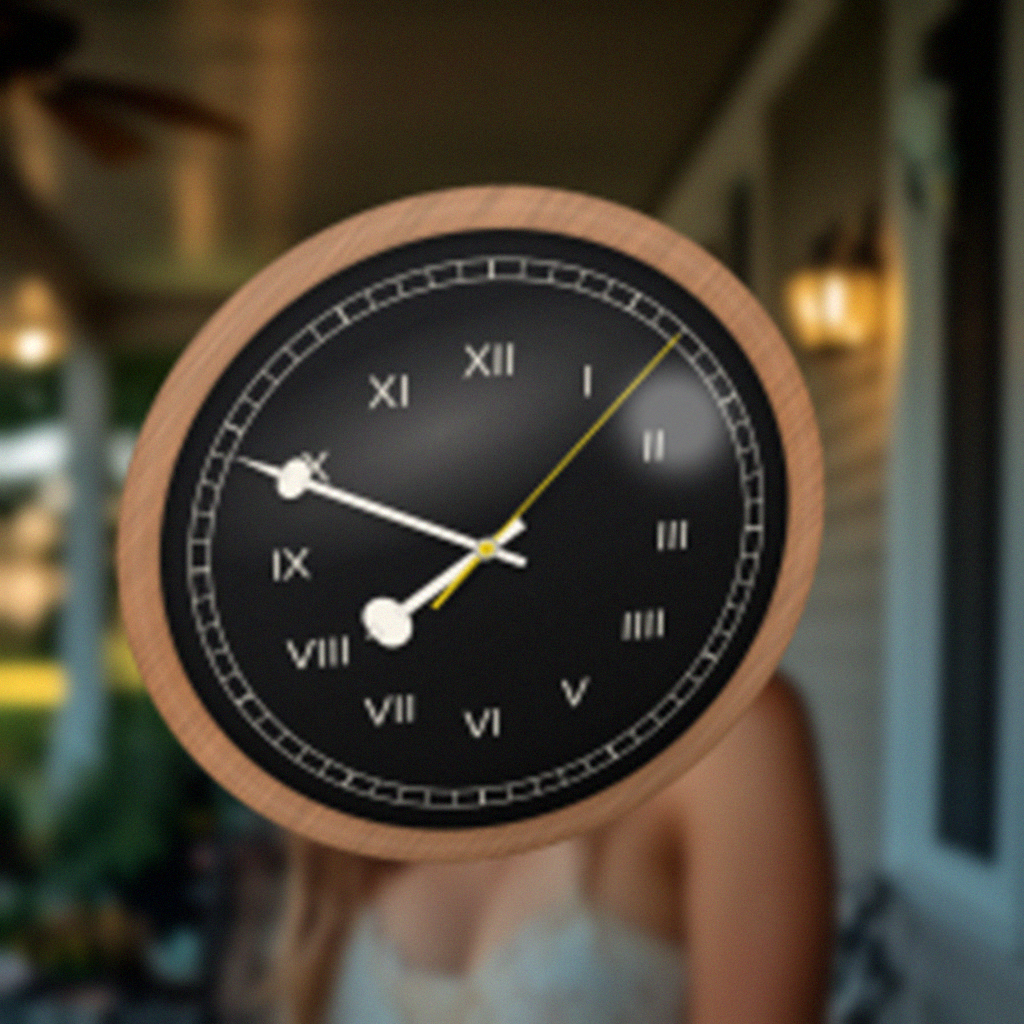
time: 7:49:07
